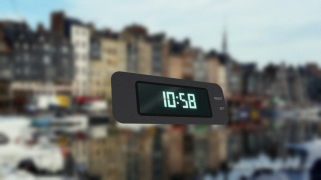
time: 10:58
